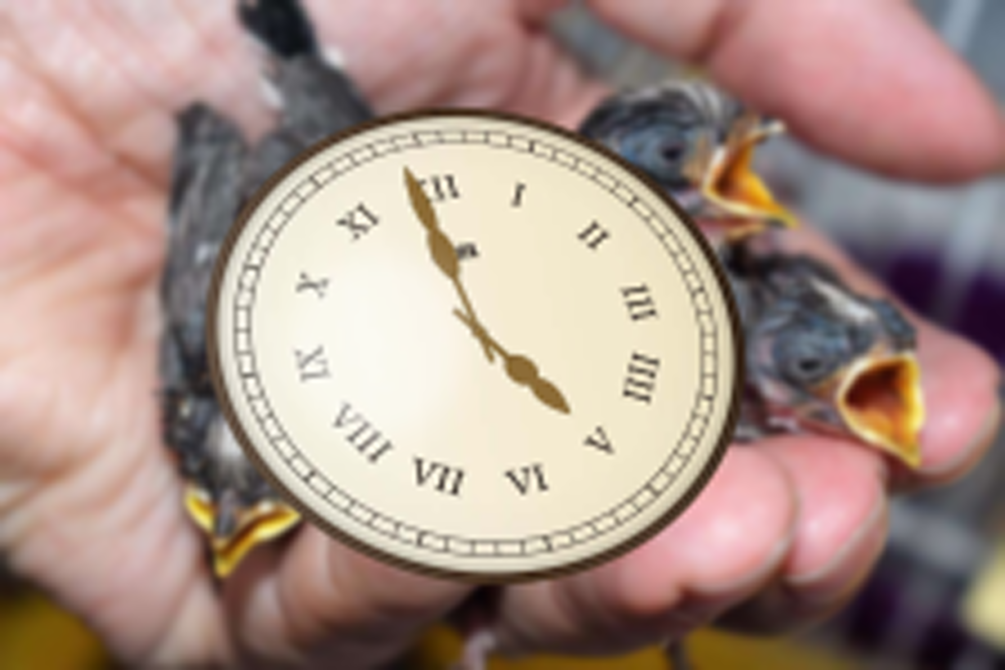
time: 4:59
